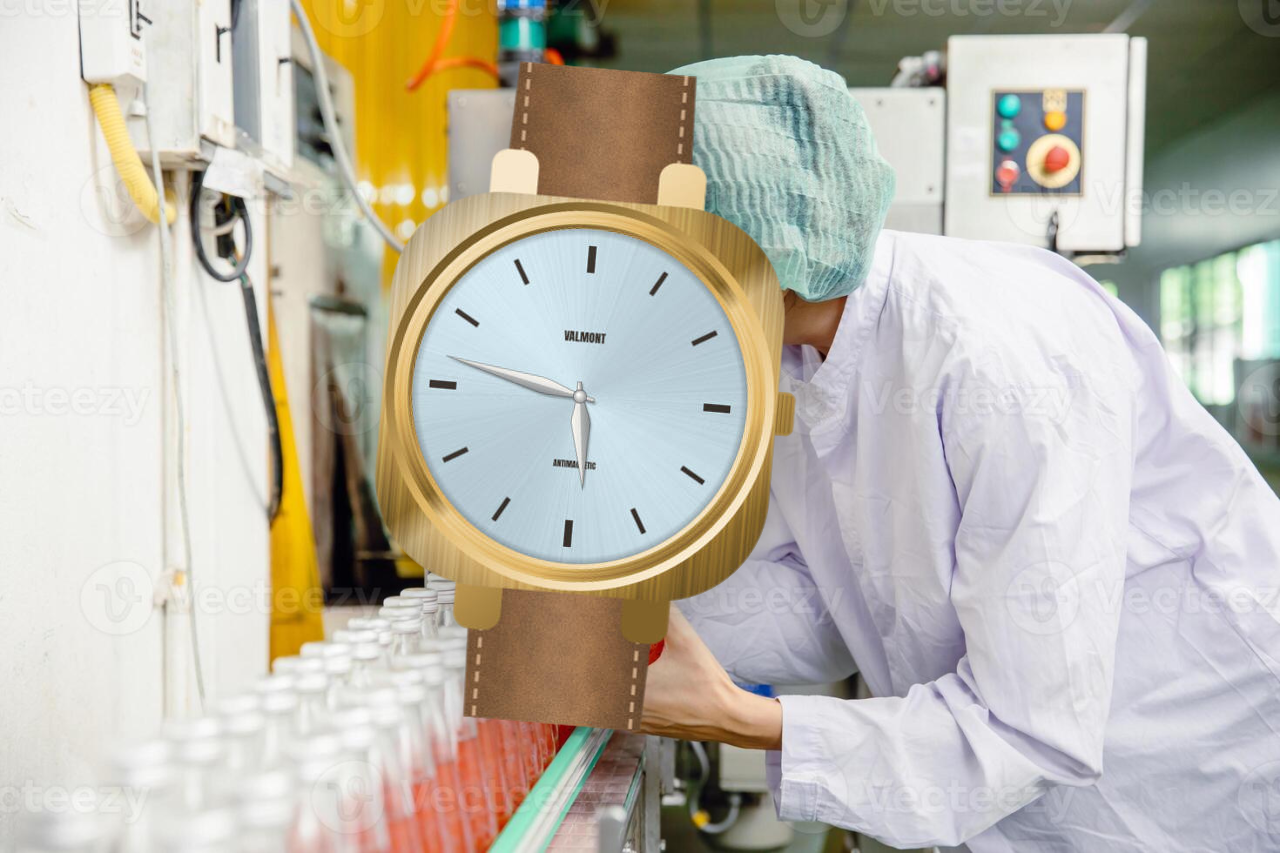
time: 5:47
